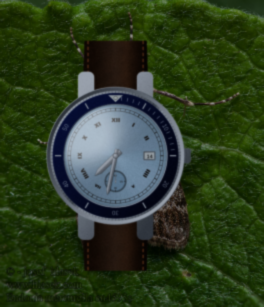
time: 7:32
